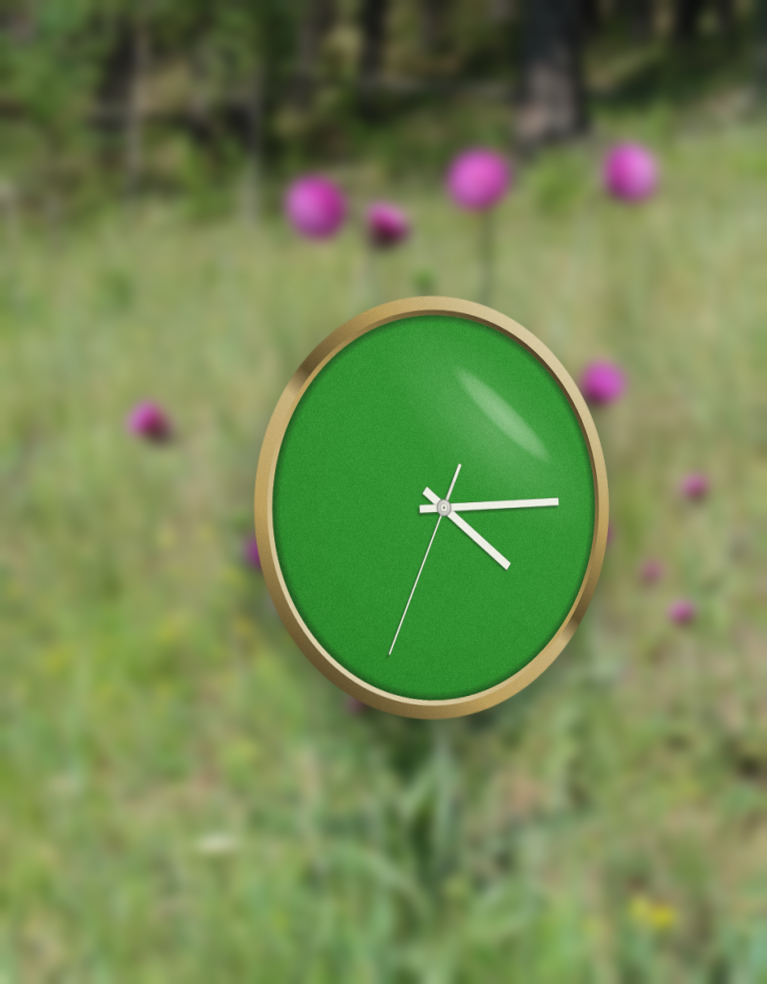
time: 4:14:34
